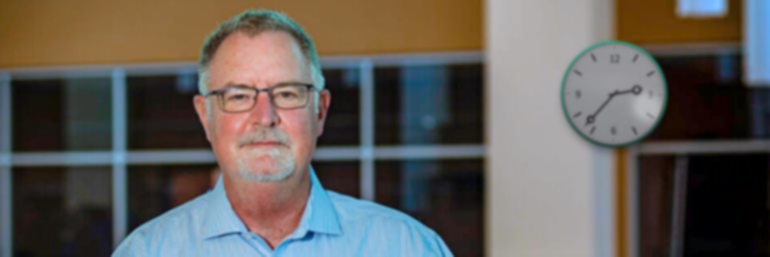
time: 2:37
